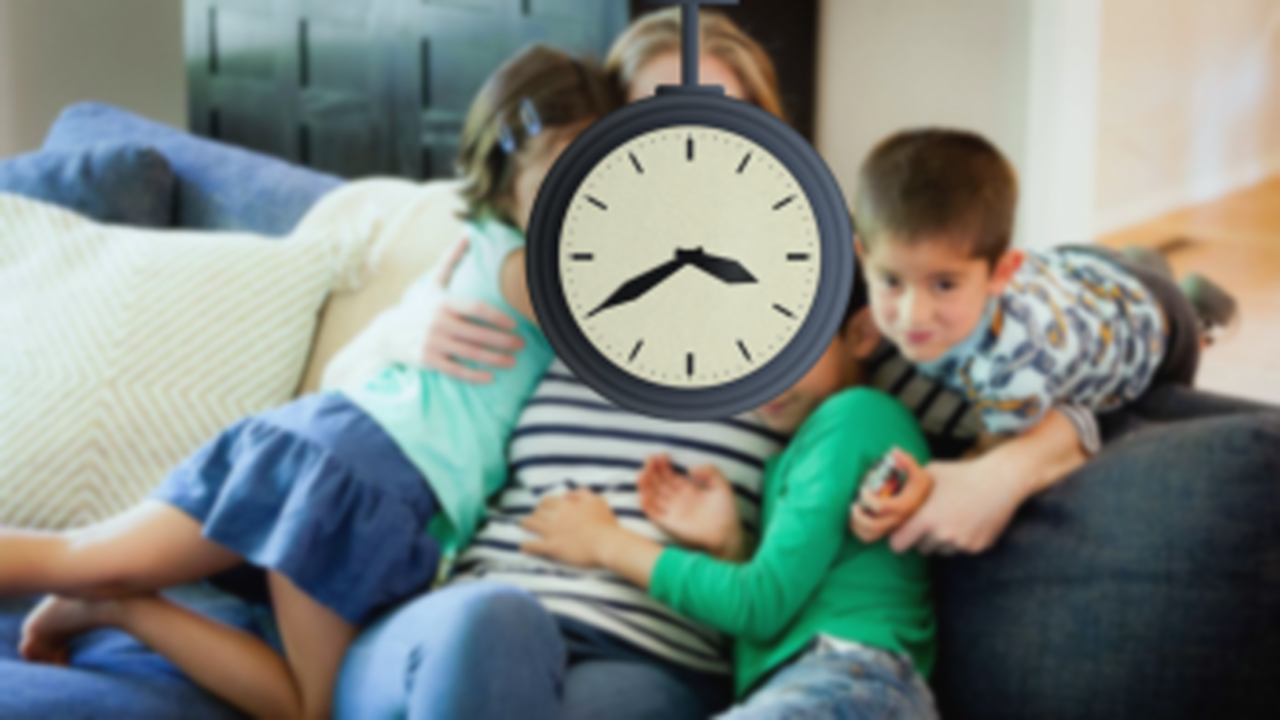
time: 3:40
